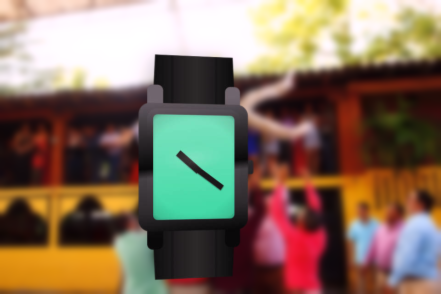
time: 10:21
